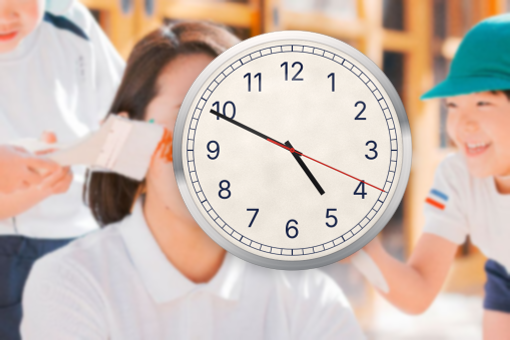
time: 4:49:19
